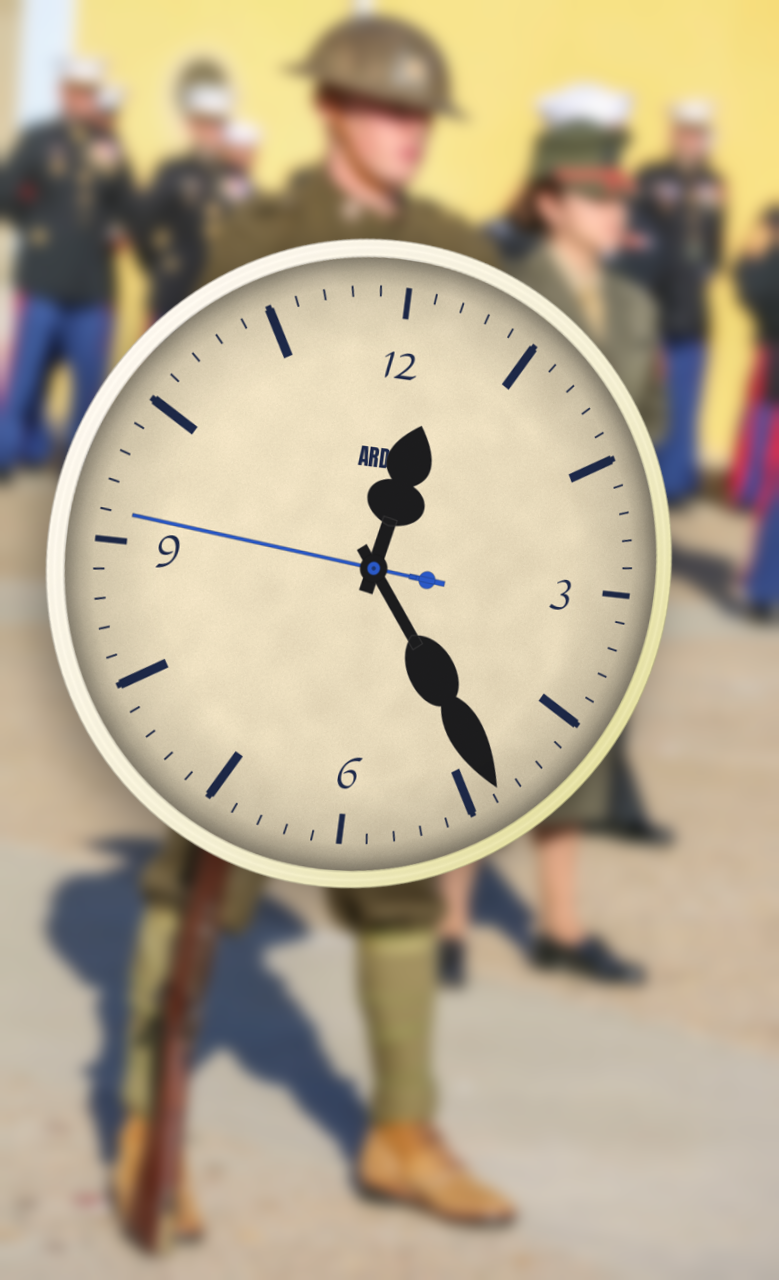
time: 12:23:46
